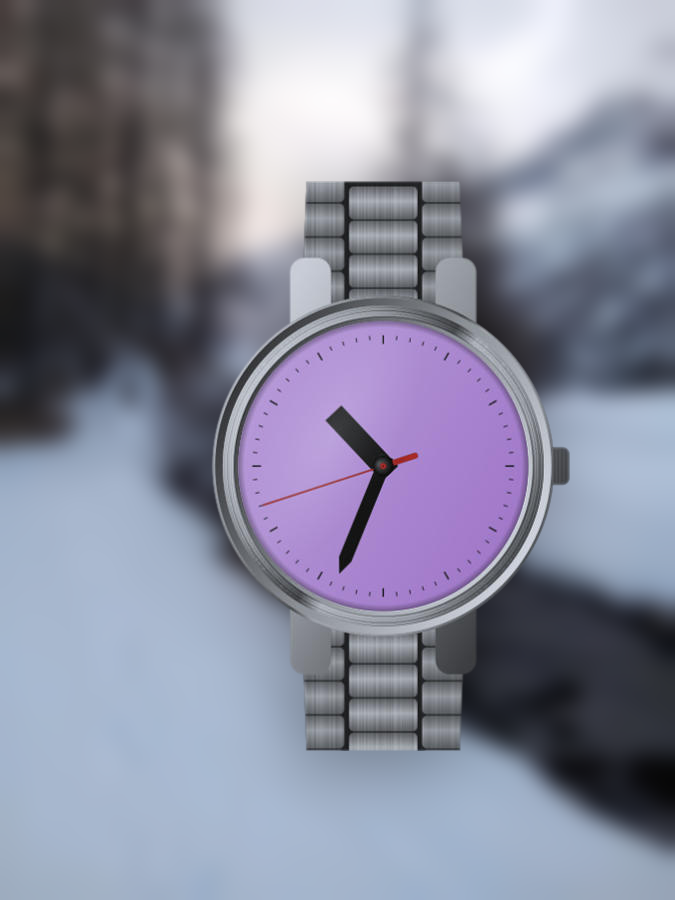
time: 10:33:42
